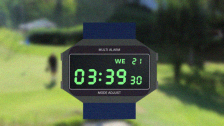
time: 3:39:30
